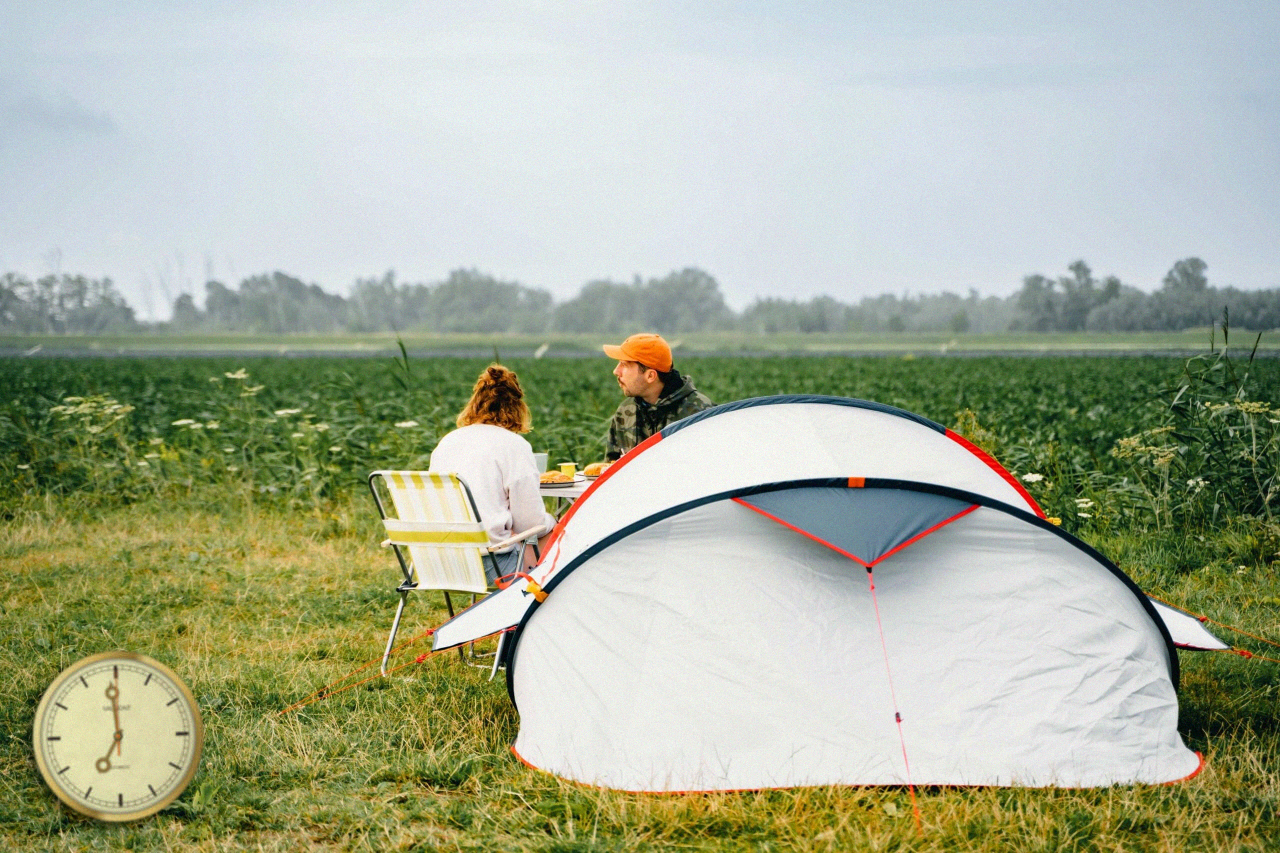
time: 6:59:00
